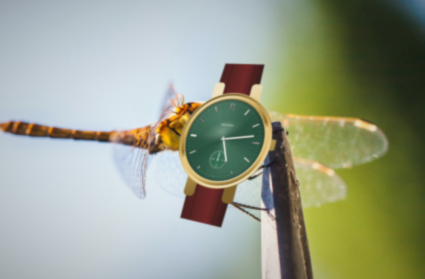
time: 5:13
